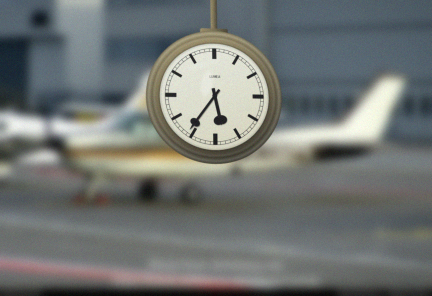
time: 5:36
